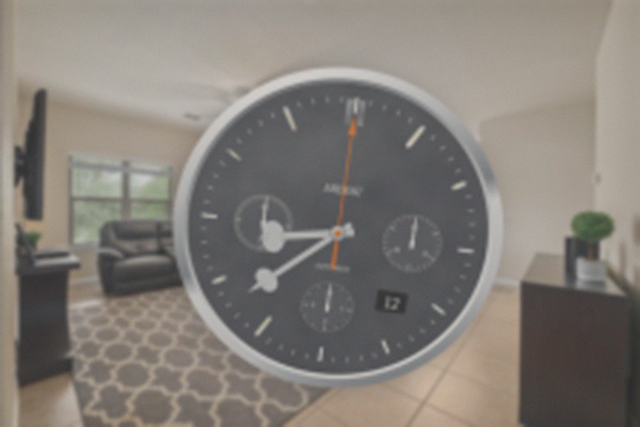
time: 8:38
